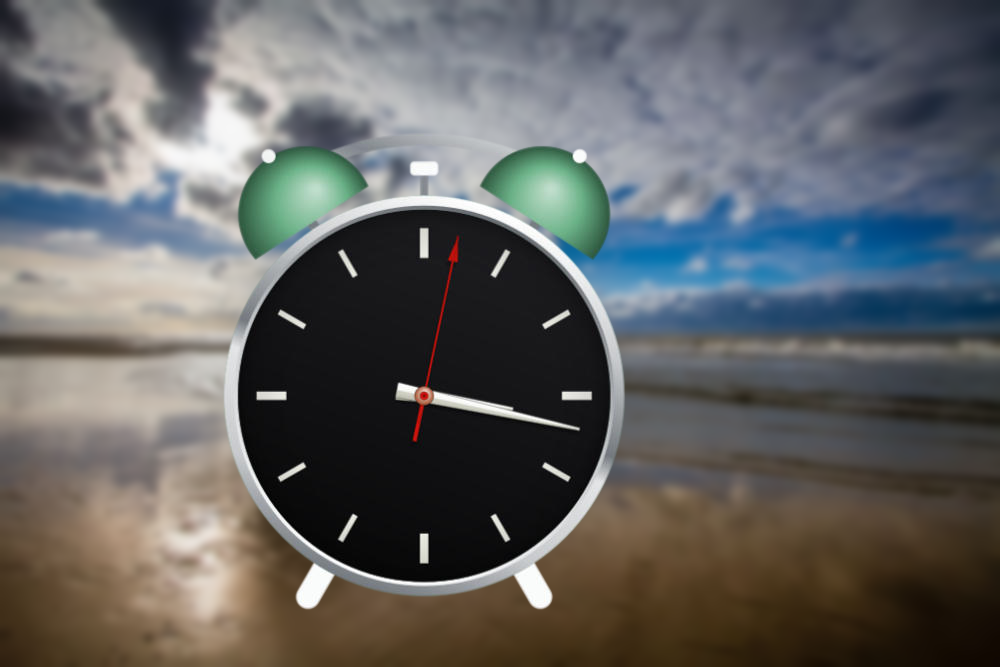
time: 3:17:02
